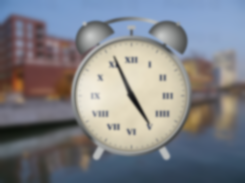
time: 4:56
